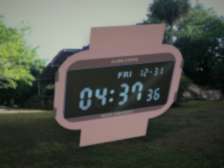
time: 4:37:36
